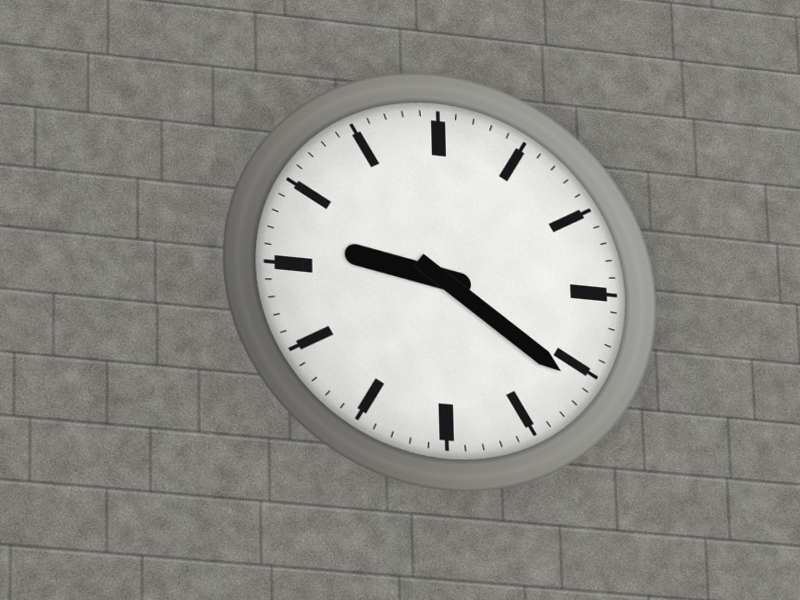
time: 9:21
